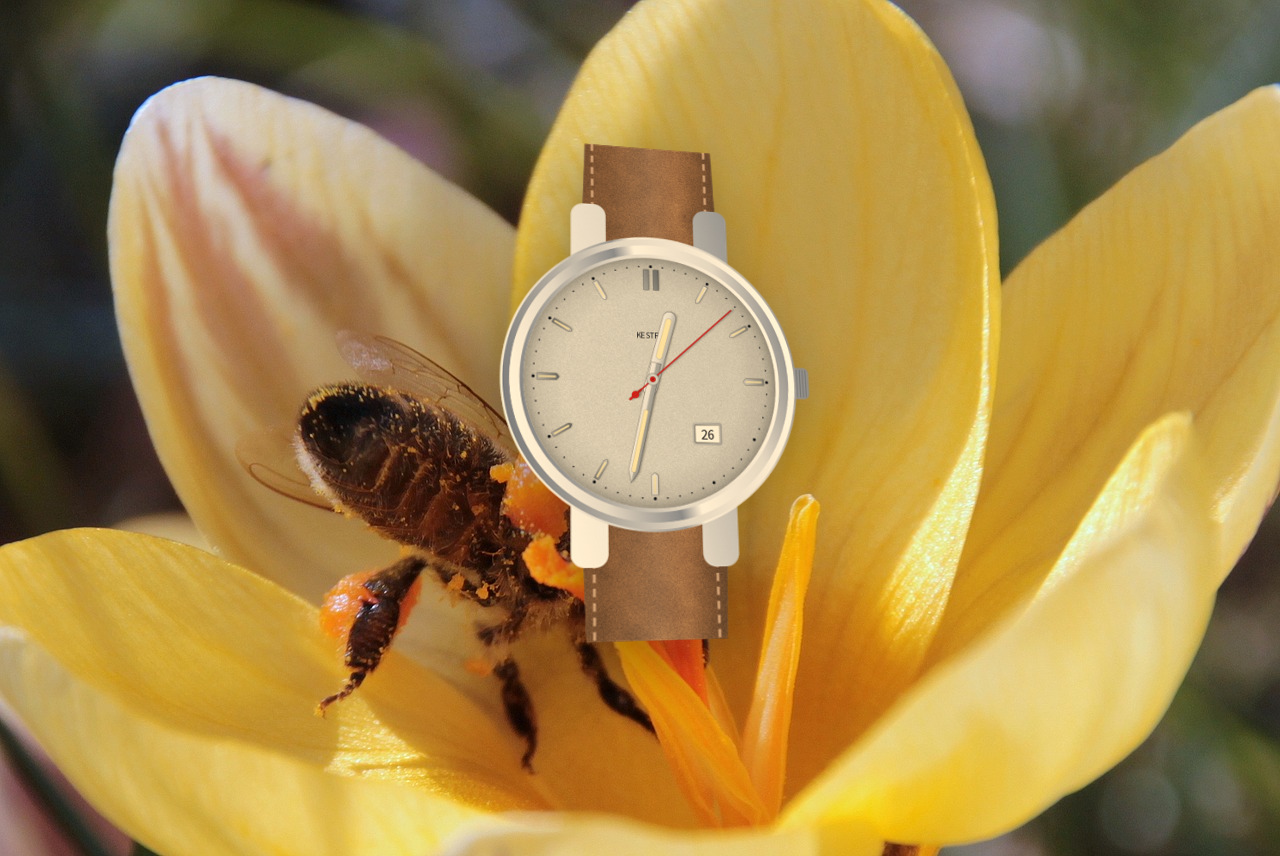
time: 12:32:08
